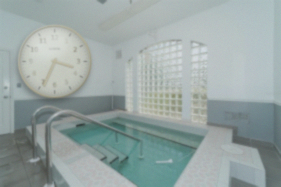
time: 3:34
